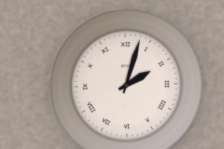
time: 2:03
